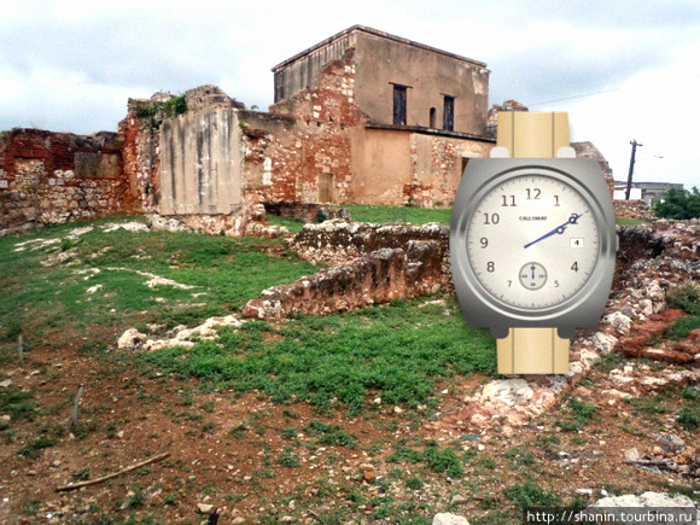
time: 2:10
